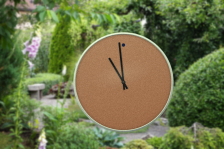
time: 10:59
